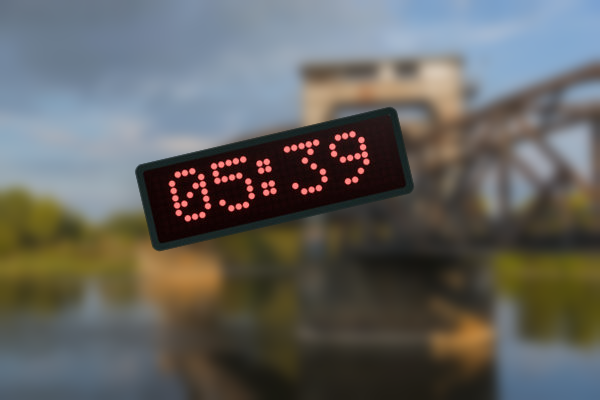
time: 5:39
